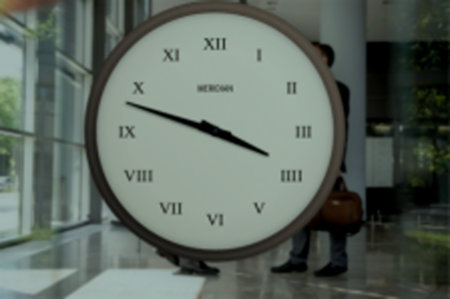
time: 3:48
